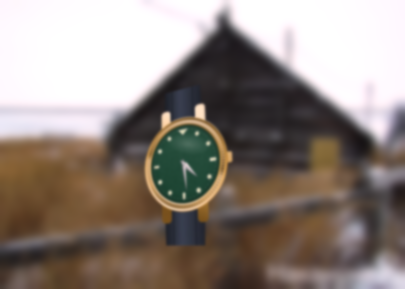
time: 4:29
